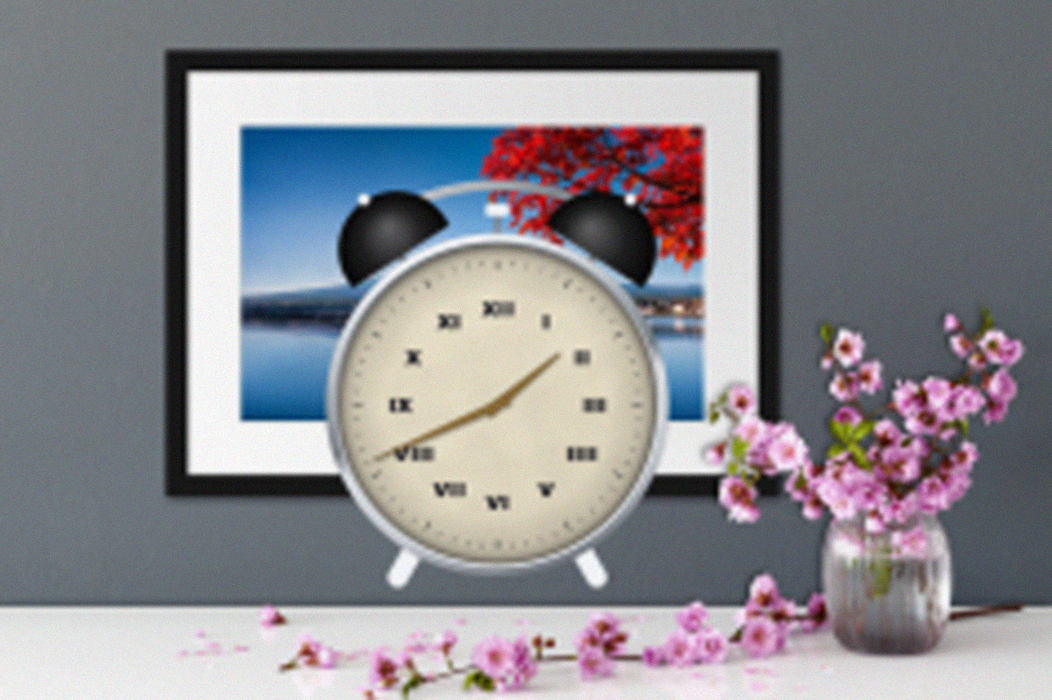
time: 1:41
